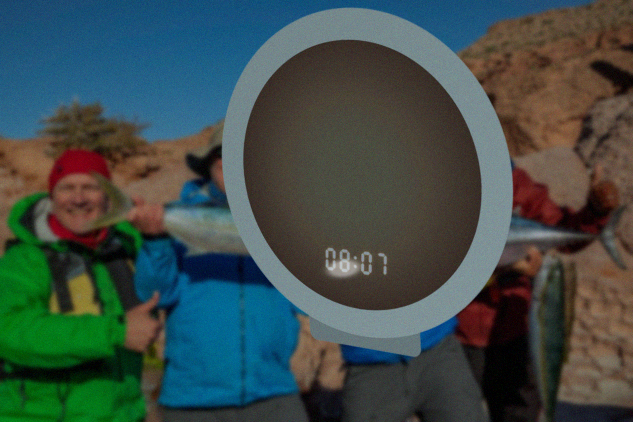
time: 8:07
